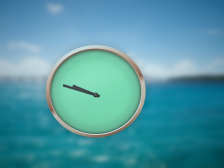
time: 9:48
